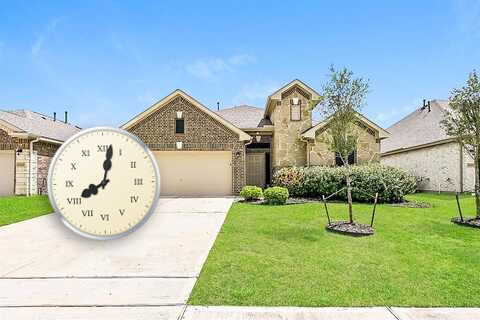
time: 8:02
